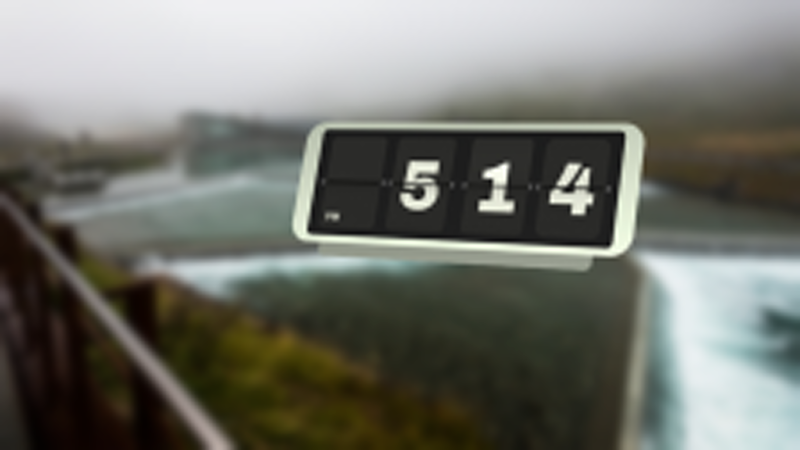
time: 5:14
